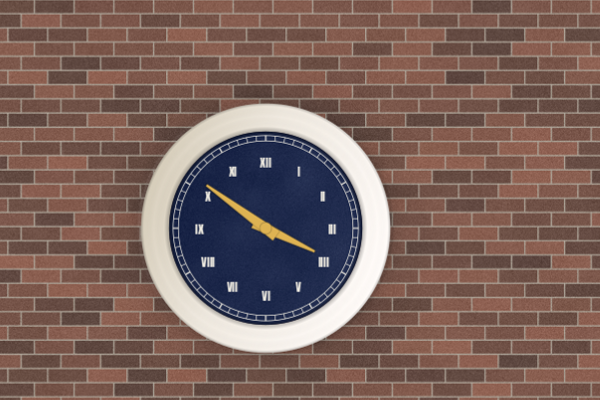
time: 3:51
